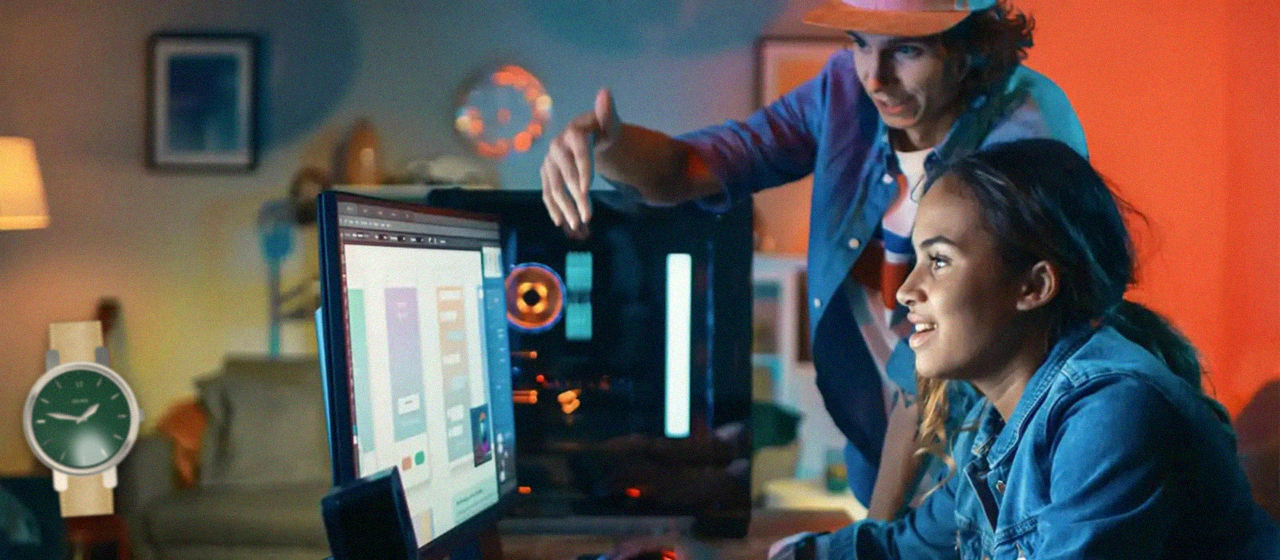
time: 1:47
